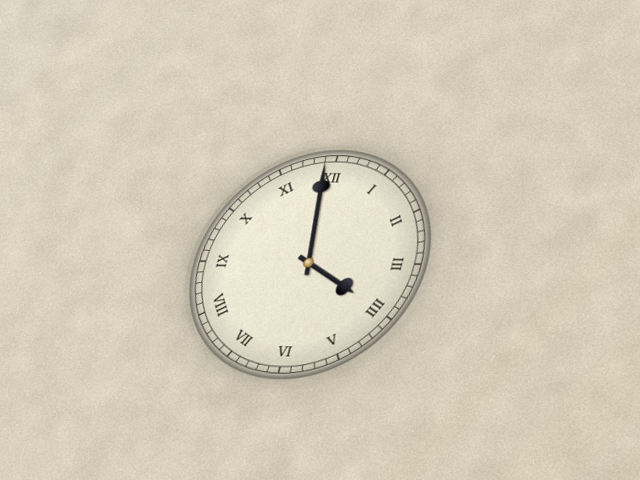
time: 3:59
